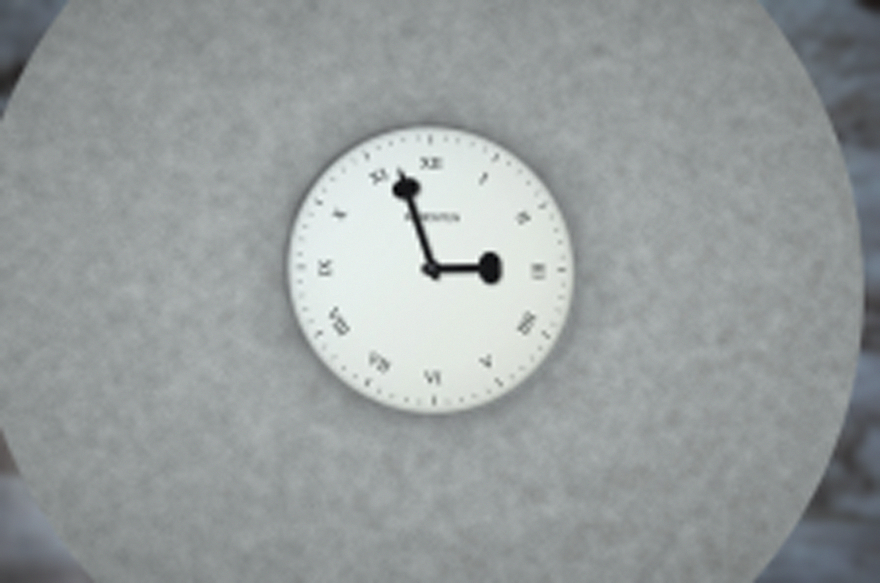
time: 2:57
